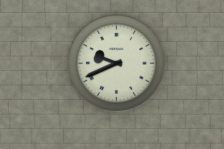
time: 9:41
